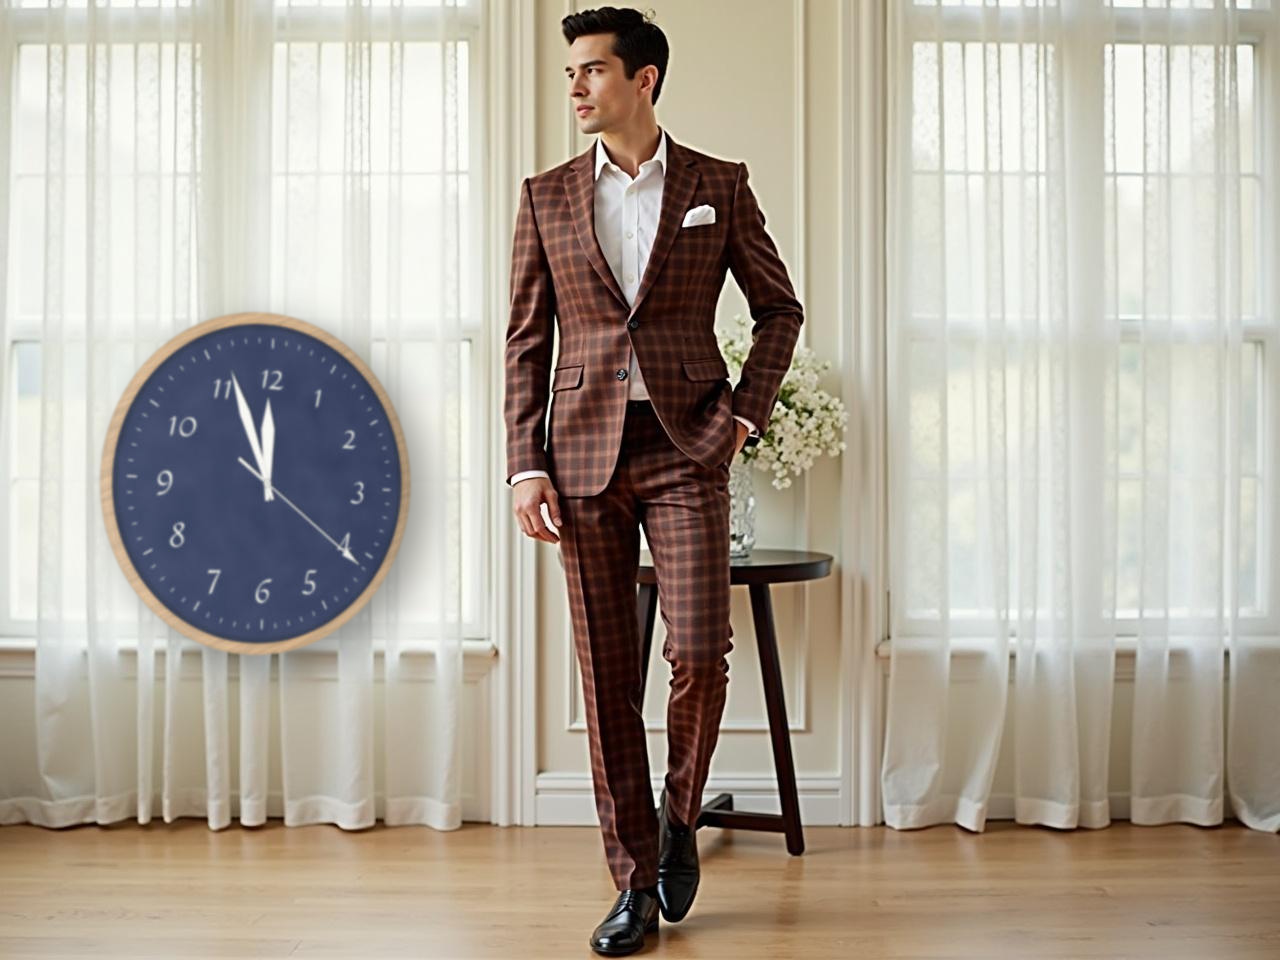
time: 11:56:21
